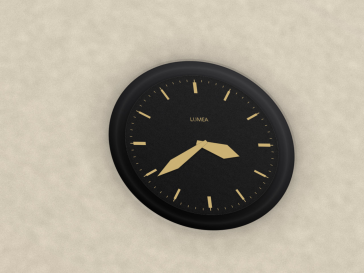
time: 3:39
